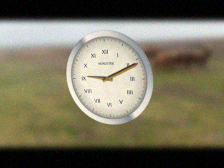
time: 9:11
